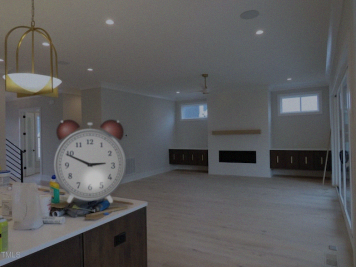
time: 2:49
